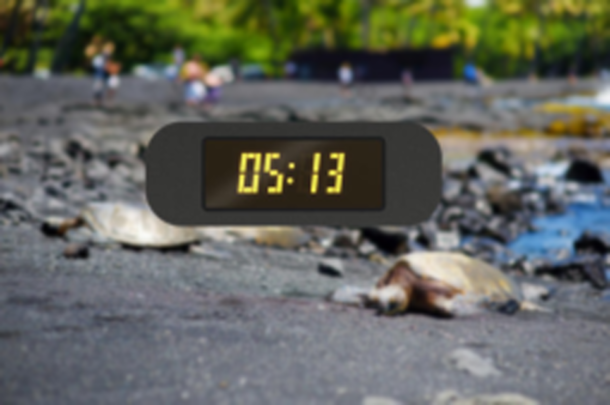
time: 5:13
